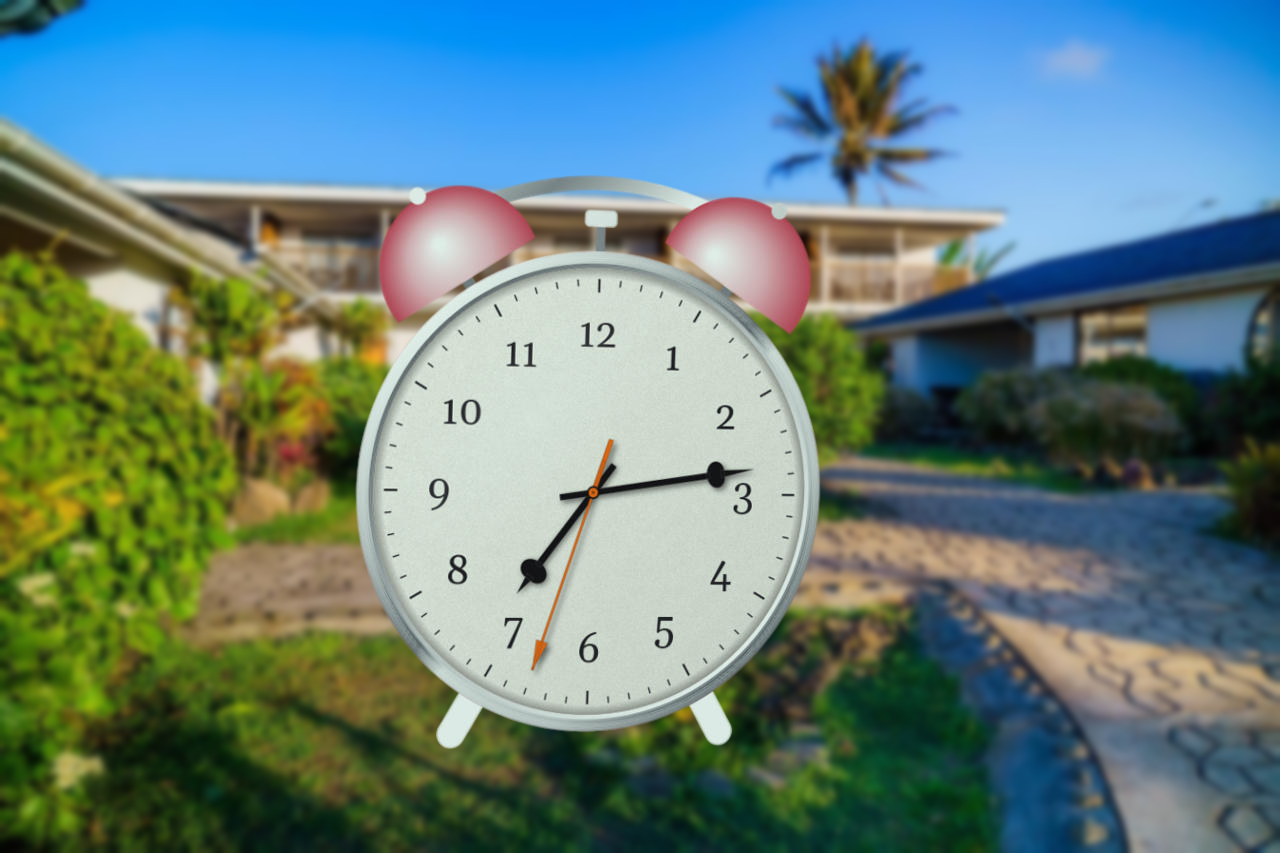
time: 7:13:33
